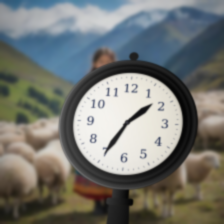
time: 1:35
